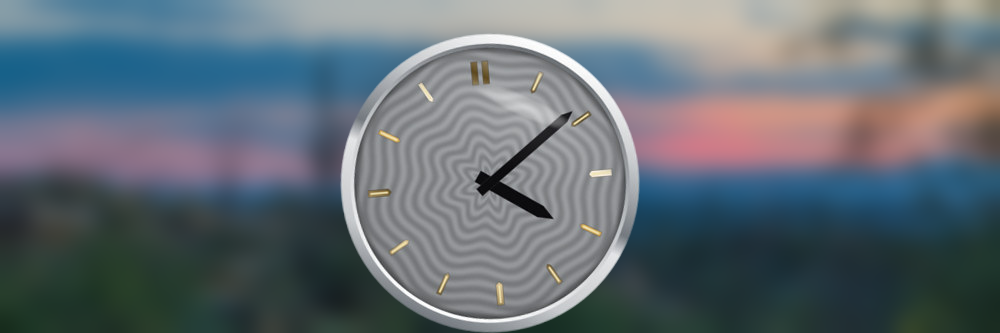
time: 4:09
